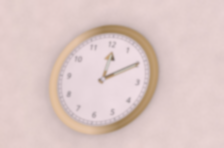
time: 12:10
